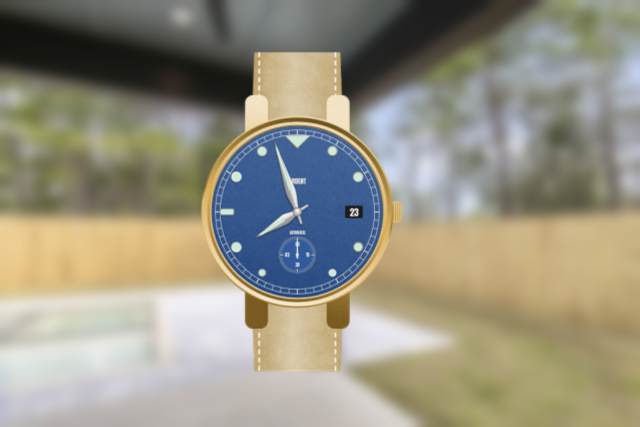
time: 7:57
